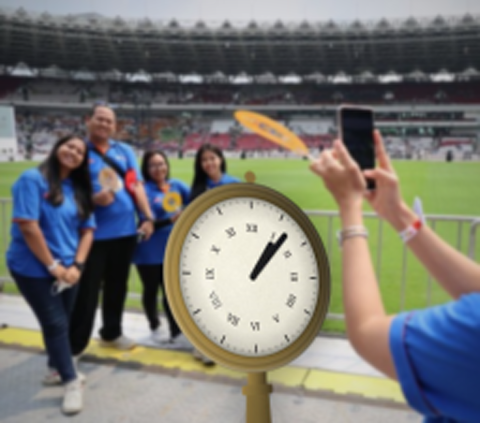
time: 1:07
